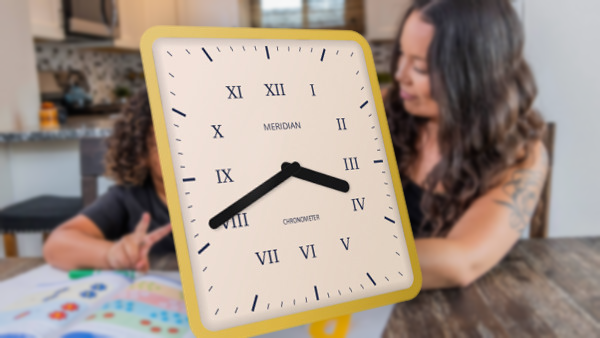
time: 3:41
